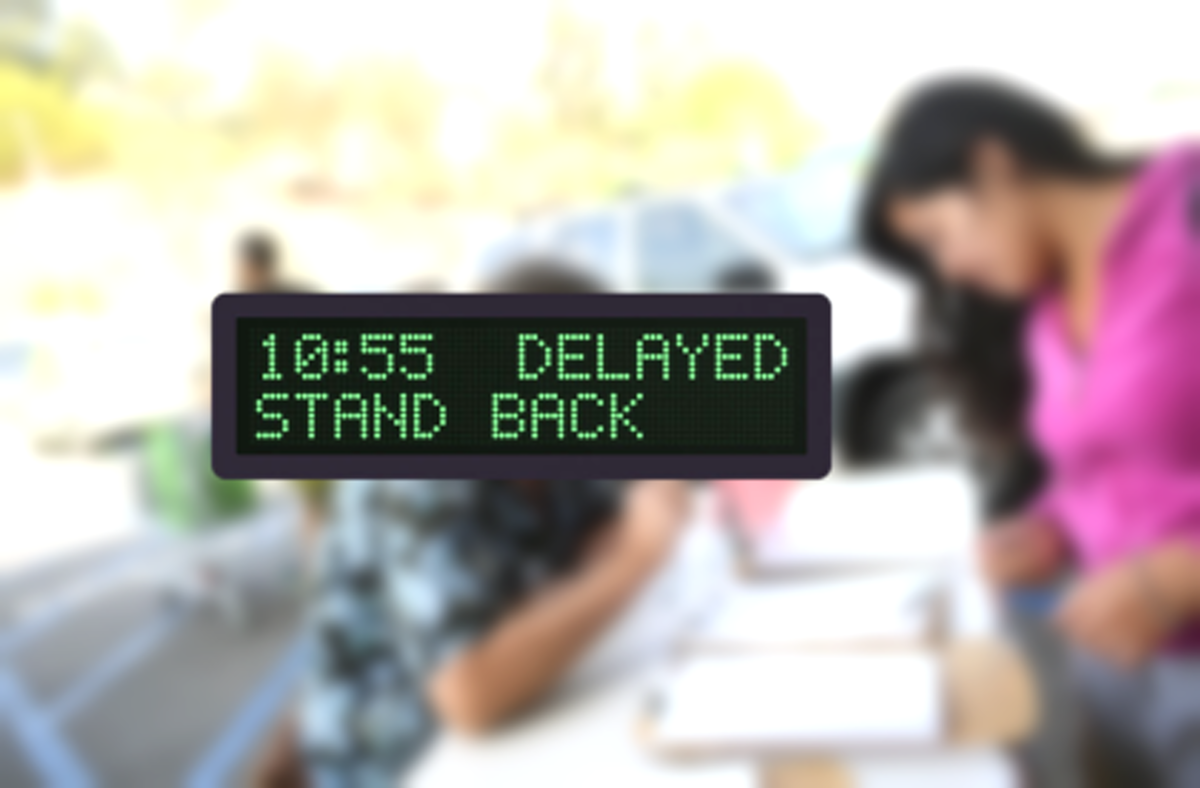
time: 10:55
